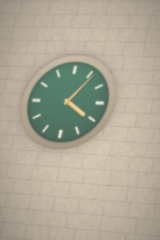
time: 4:06
